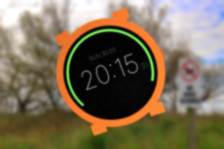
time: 20:15
